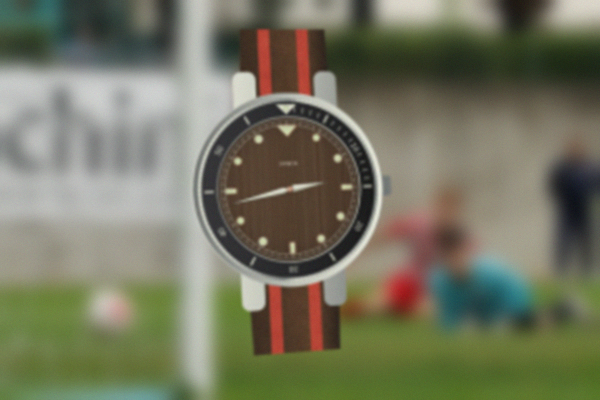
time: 2:43
